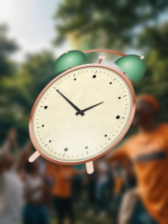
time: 1:50
